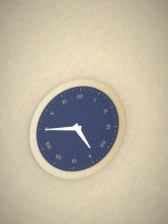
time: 4:45
